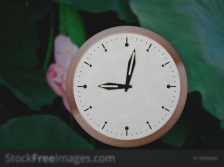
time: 9:02
